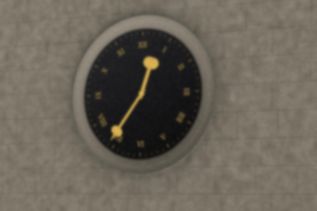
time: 12:36
